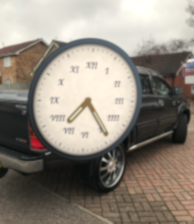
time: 7:24
